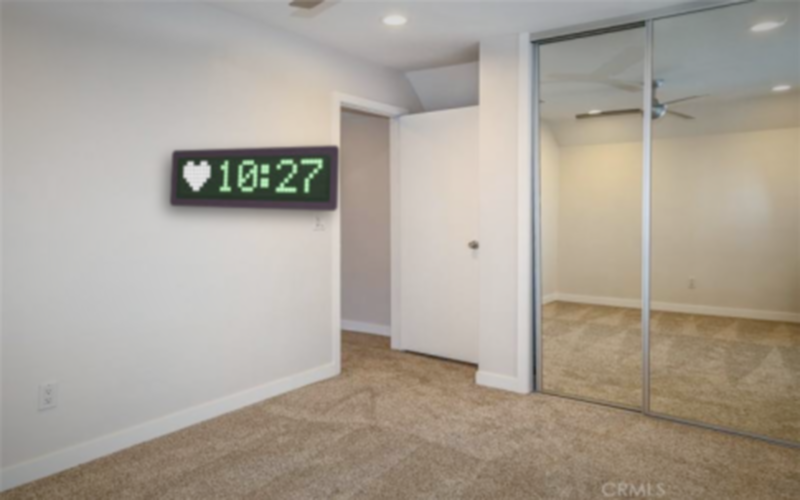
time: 10:27
